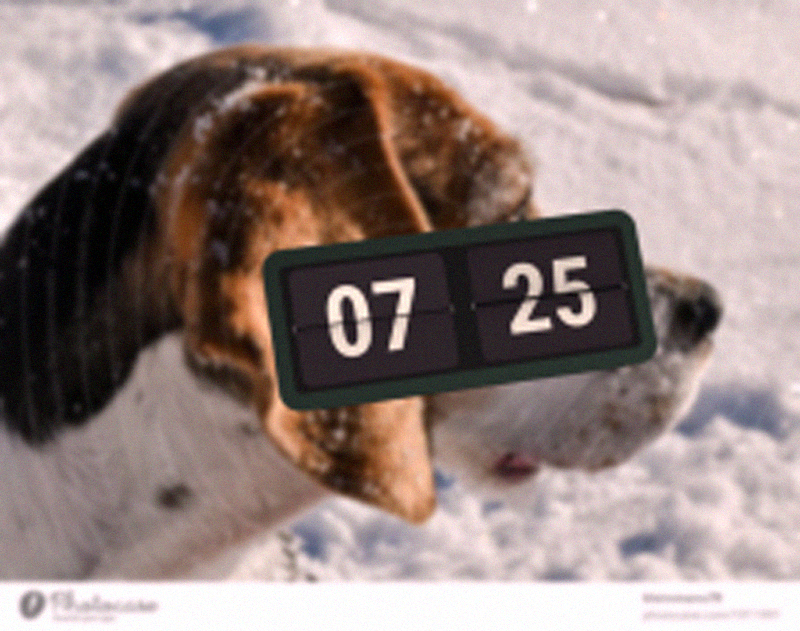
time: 7:25
